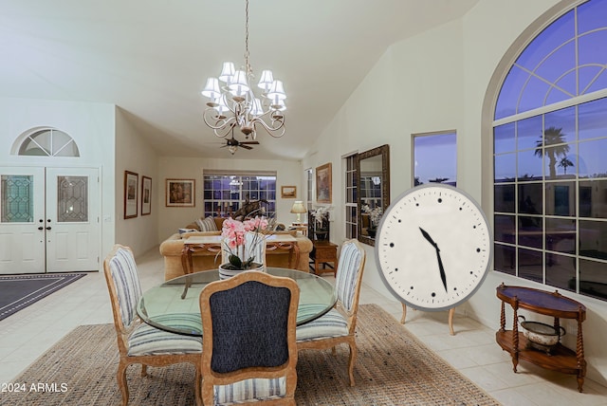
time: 10:27
